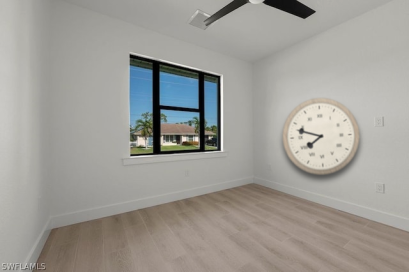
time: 7:48
